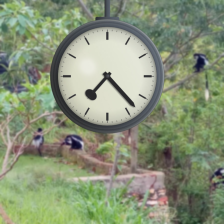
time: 7:23
